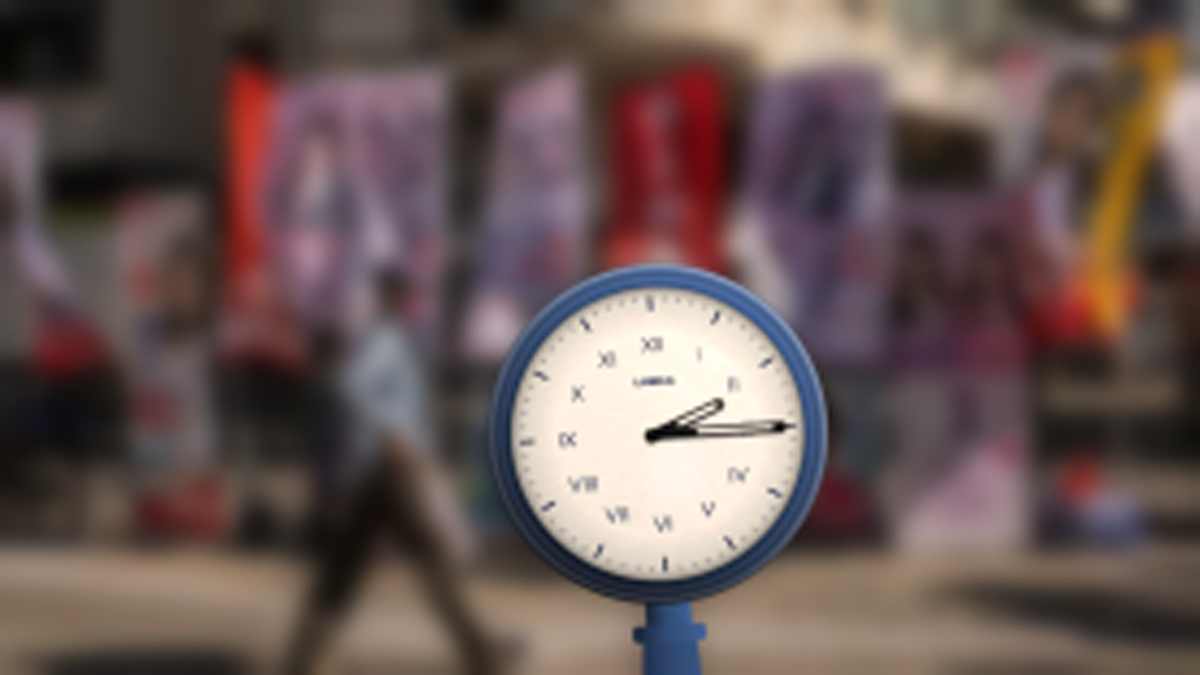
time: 2:15
